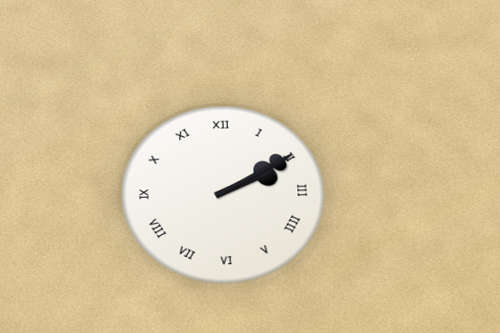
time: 2:10
